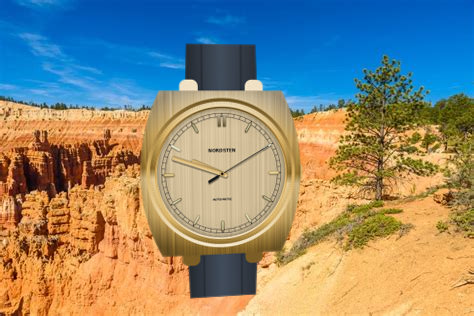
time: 9:48:10
